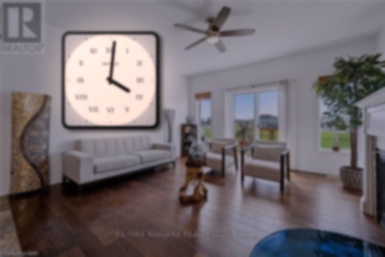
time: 4:01
